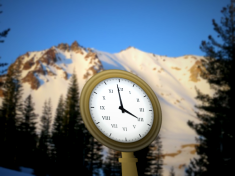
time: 3:59
